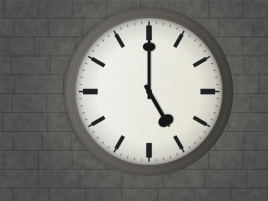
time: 5:00
